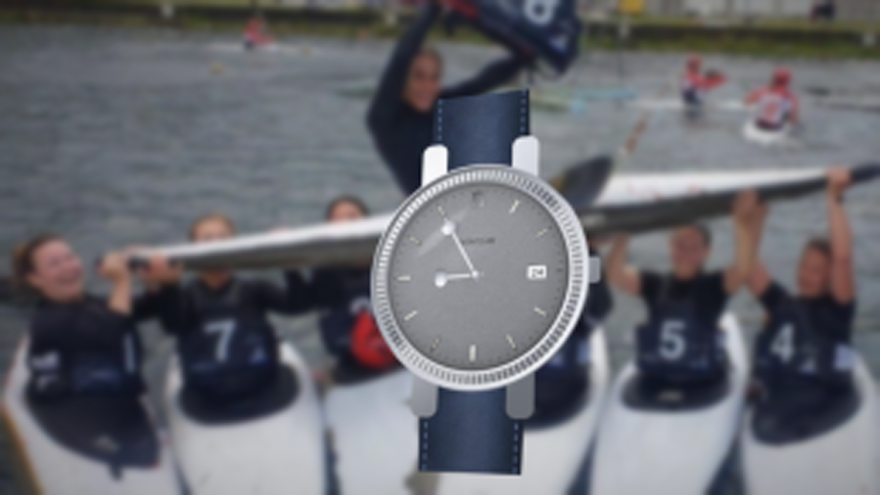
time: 8:55
